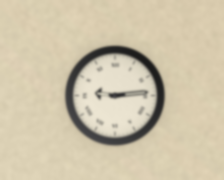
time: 9:14
